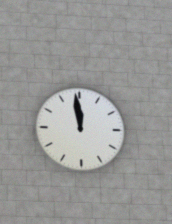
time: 11:59
